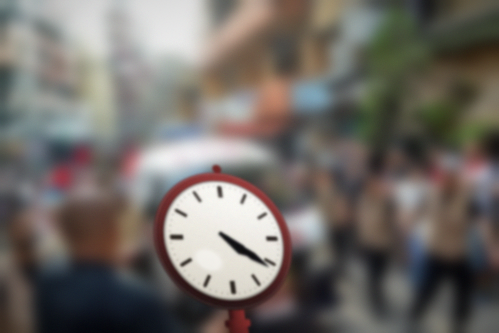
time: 4:21
